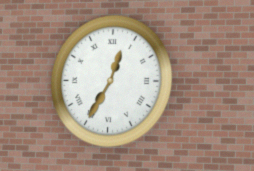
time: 12:35
